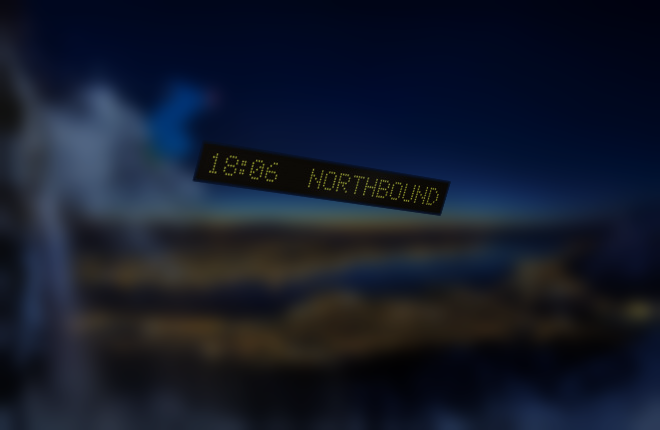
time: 18:06
